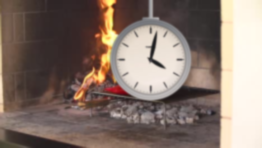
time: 4:02
